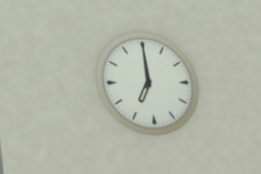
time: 7:00
